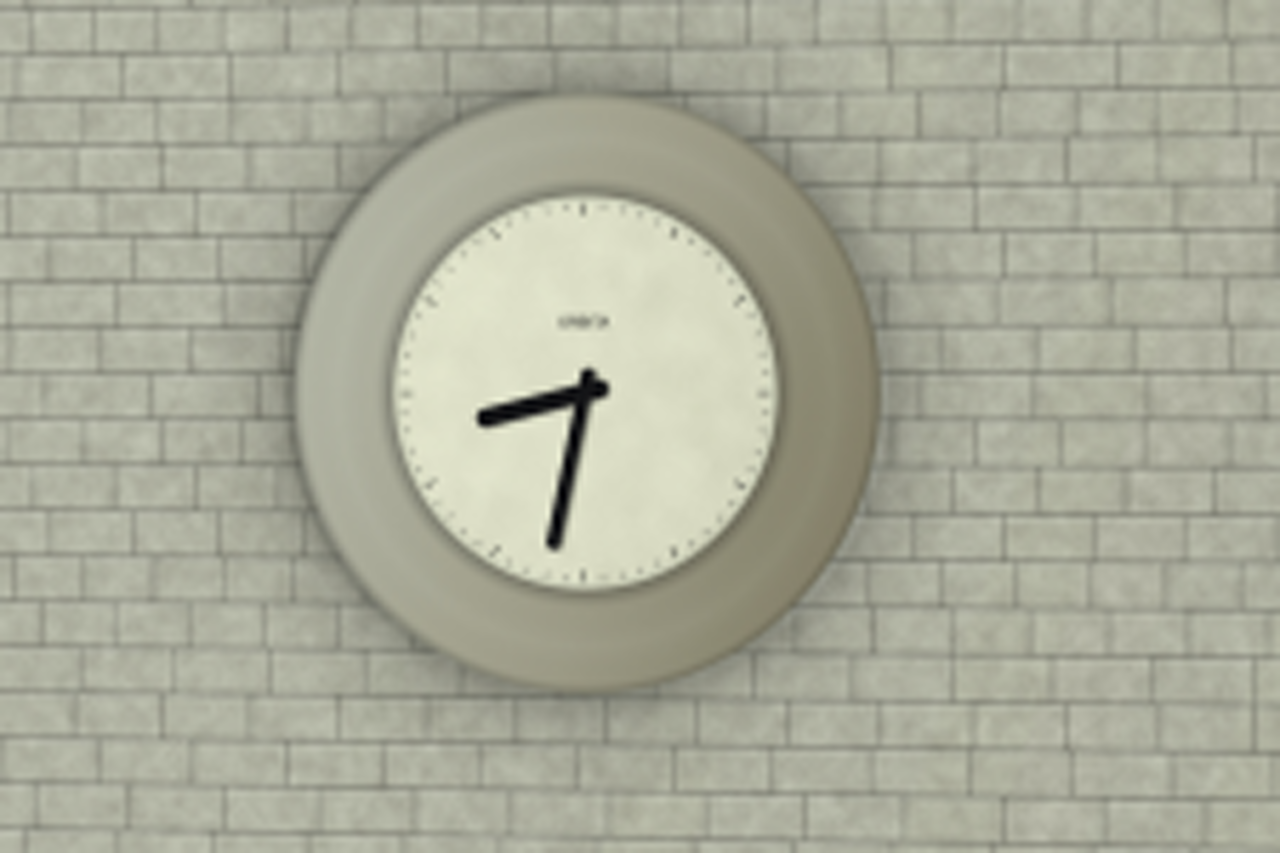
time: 8:32
